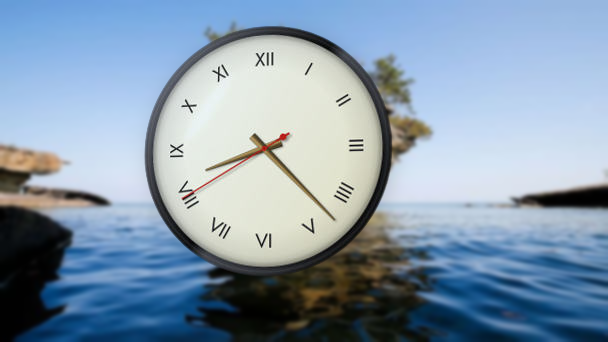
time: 8:22:40
